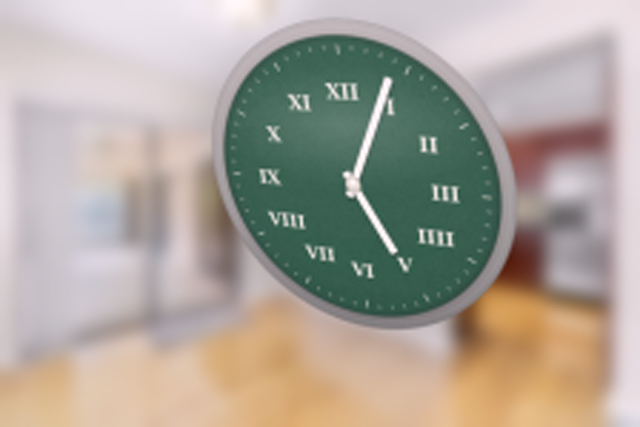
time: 5:04
